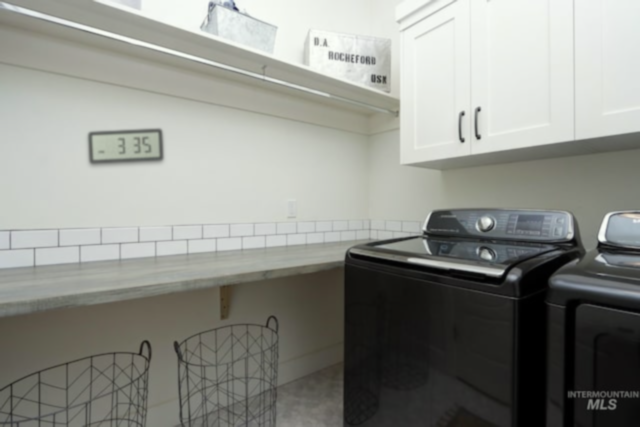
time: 3:35
